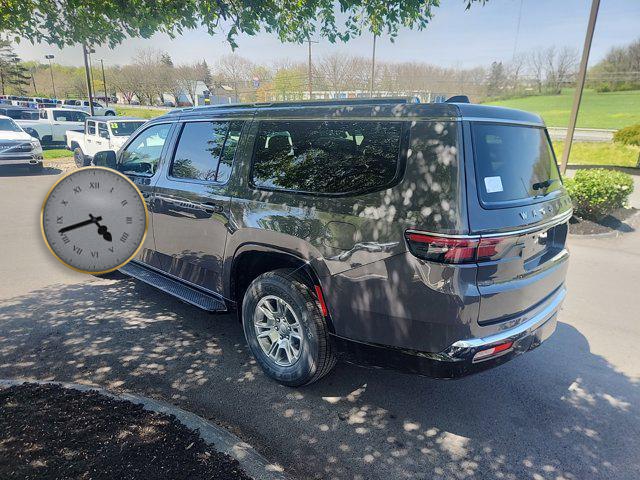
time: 4:42
